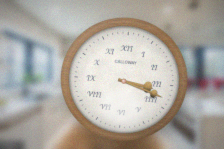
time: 3:18
